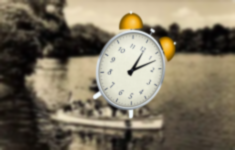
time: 12:07
